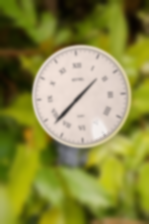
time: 1:38
